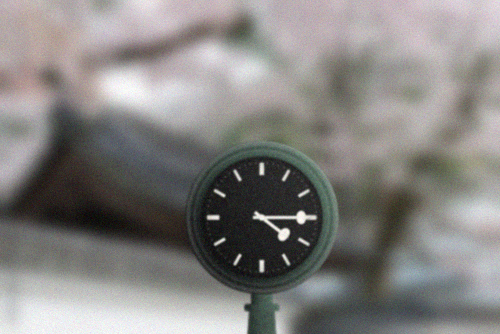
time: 4:15
